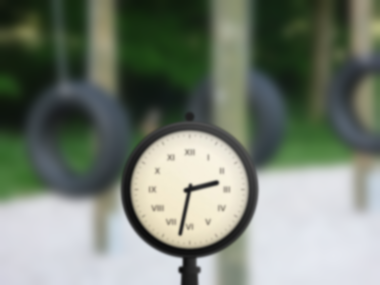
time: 2:32
